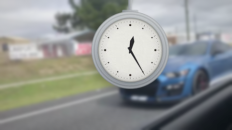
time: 12:25
